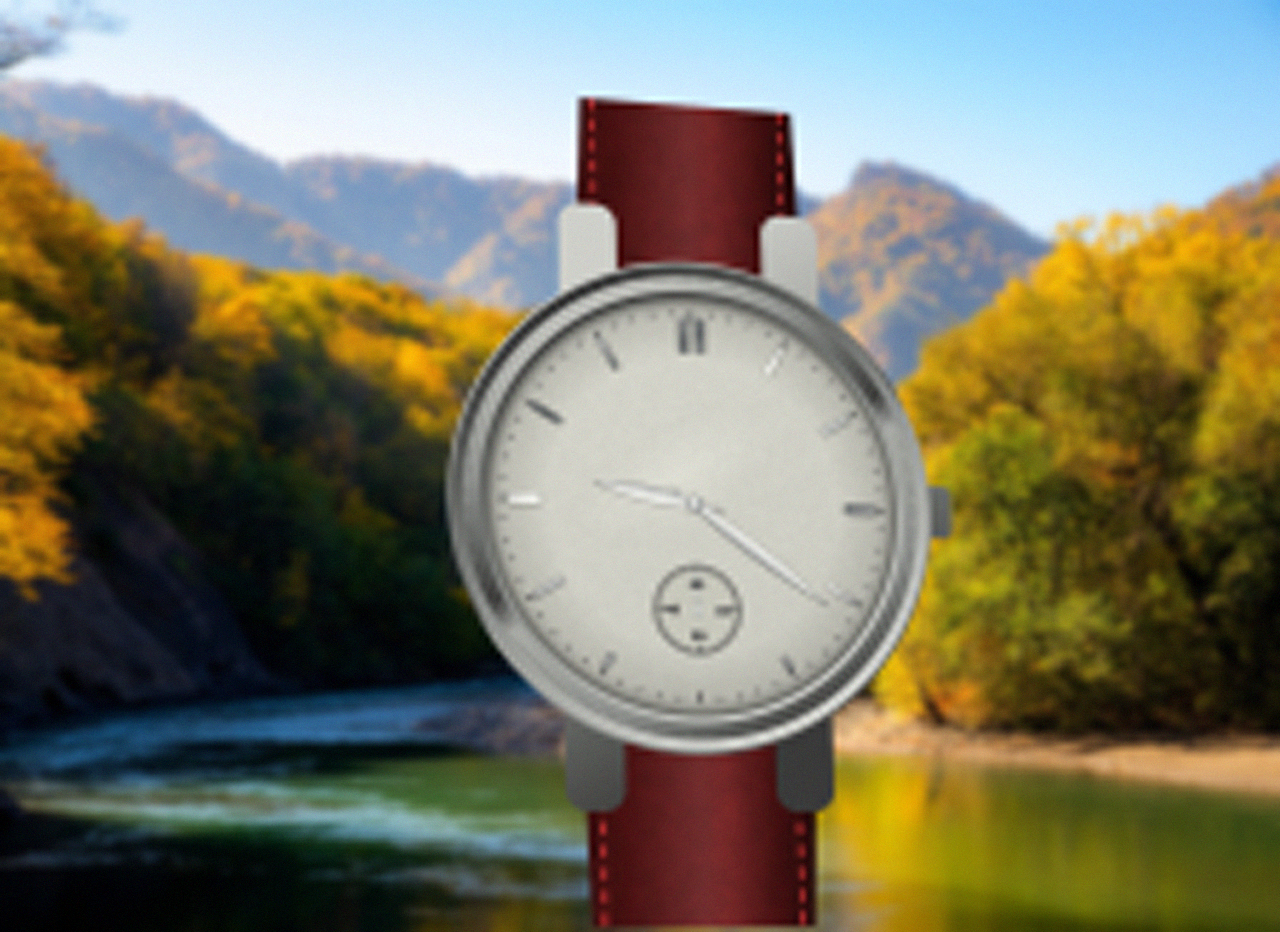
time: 9:21
